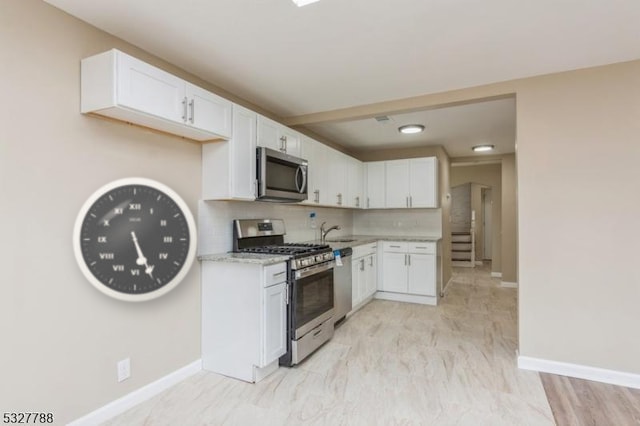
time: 5:26
